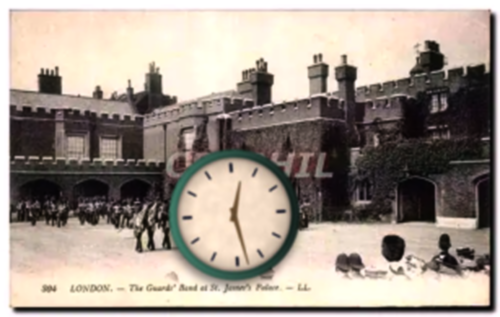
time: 12:28
